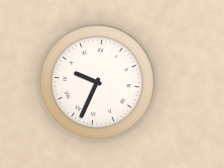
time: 9:33
